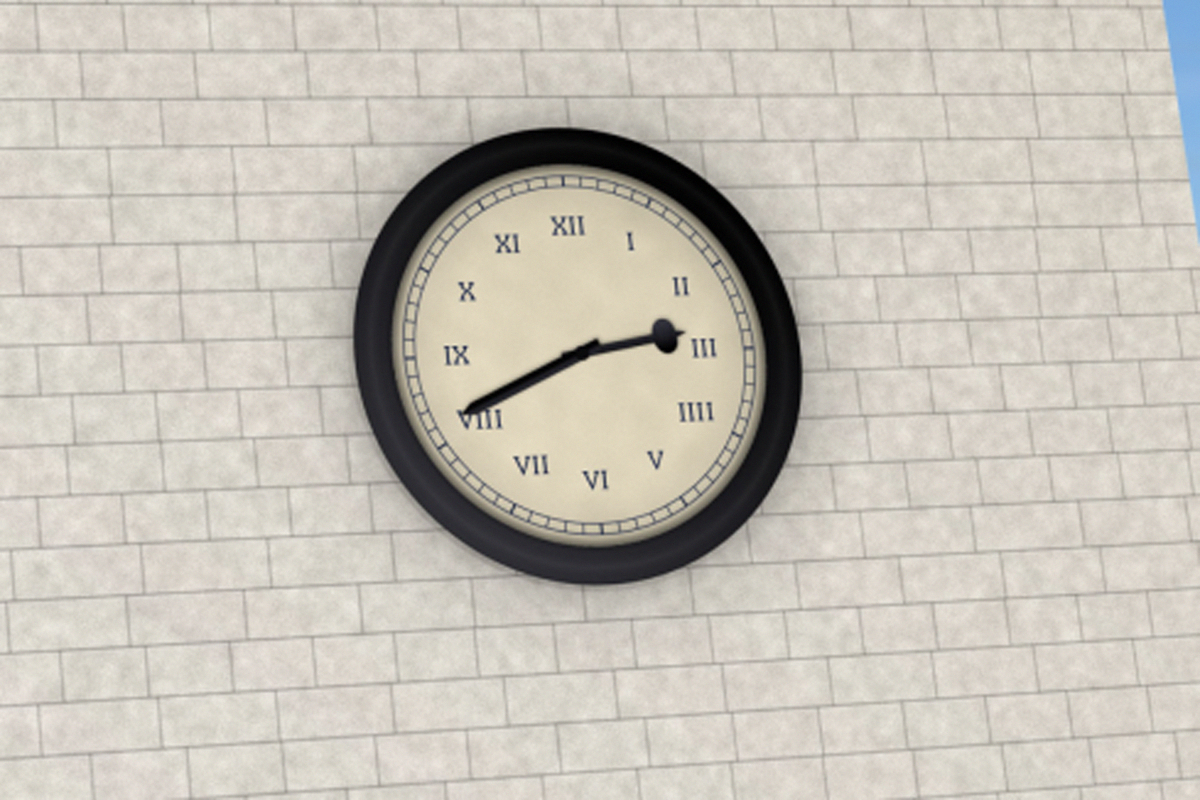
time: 2:41
